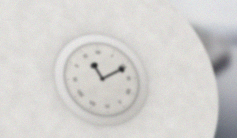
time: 11:11
